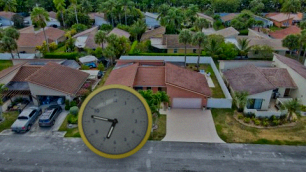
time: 6:47
